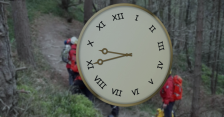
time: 9:45
